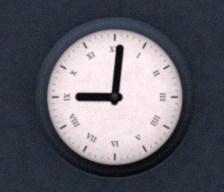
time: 9:01
